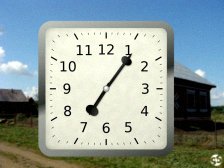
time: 7:06
